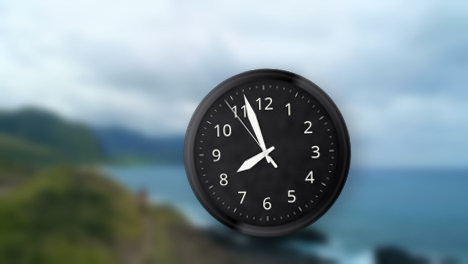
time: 7:56:54
